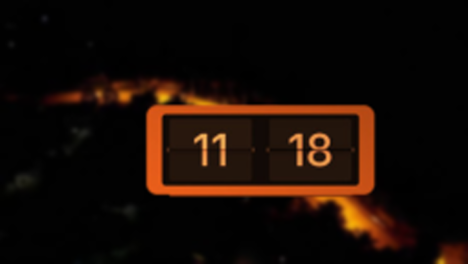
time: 11:18
